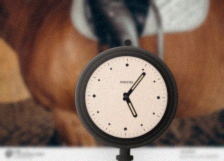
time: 5:06
